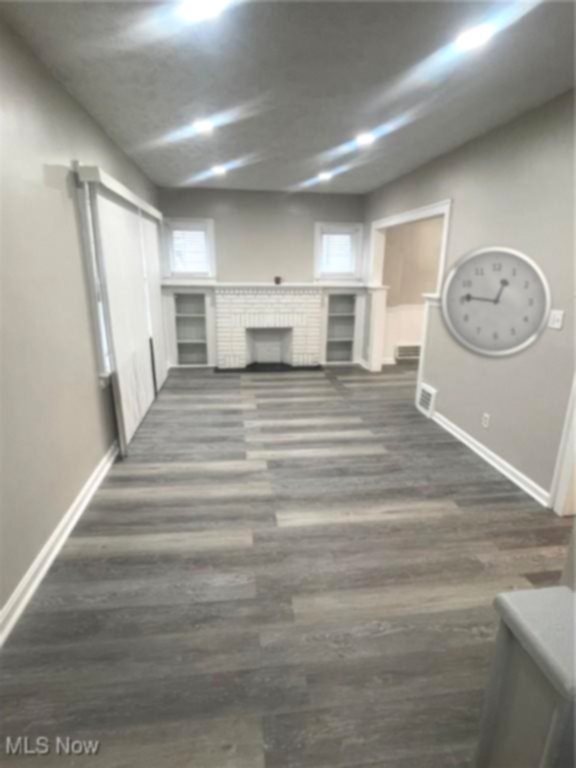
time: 12:46
